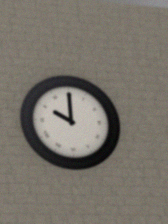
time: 10:00
